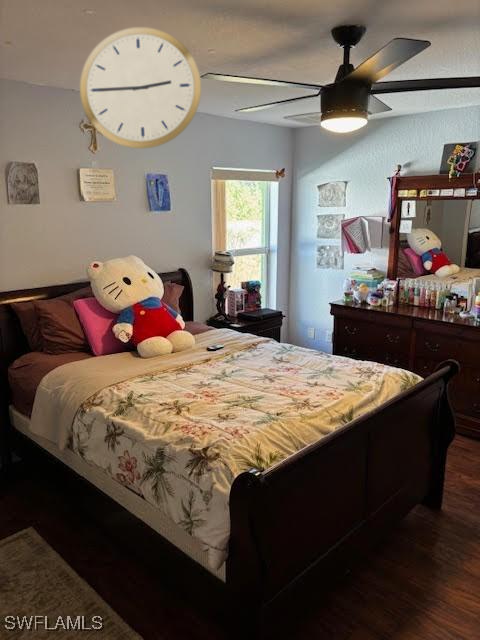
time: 2:45
